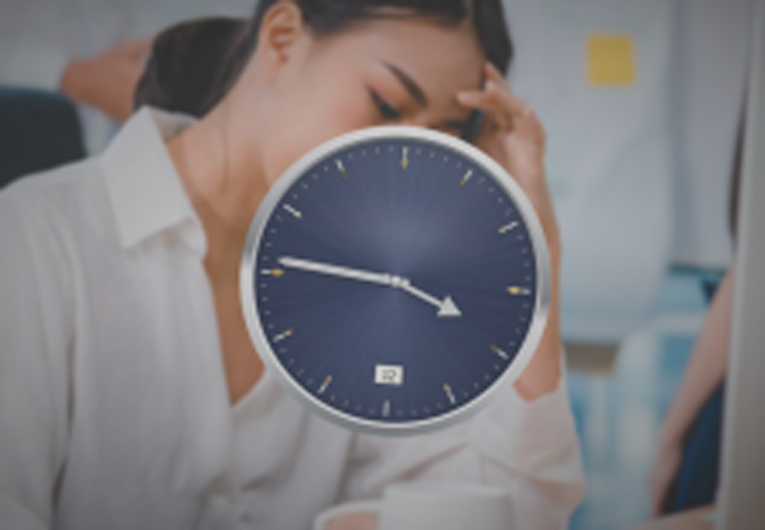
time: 3:46
